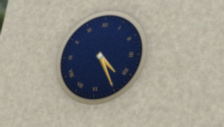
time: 4:25
